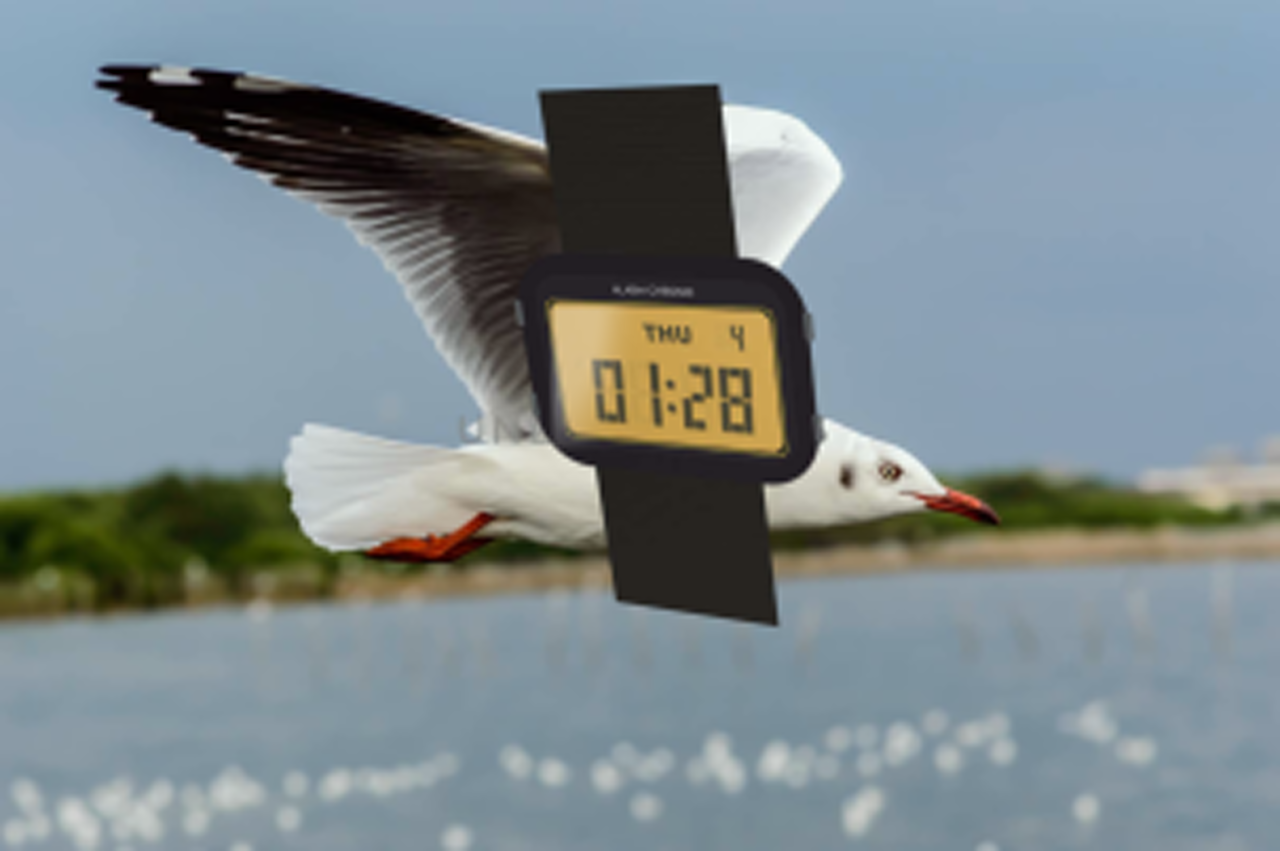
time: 1:28
